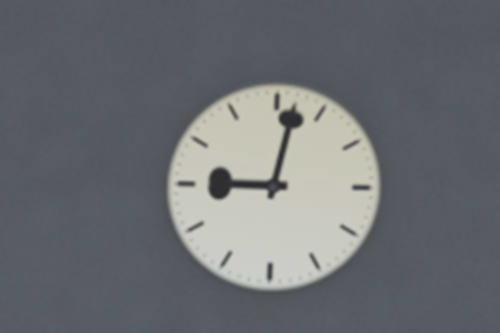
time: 9:02
